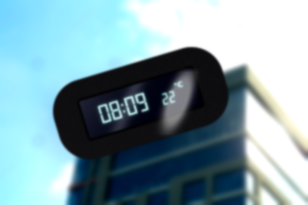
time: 8:09
